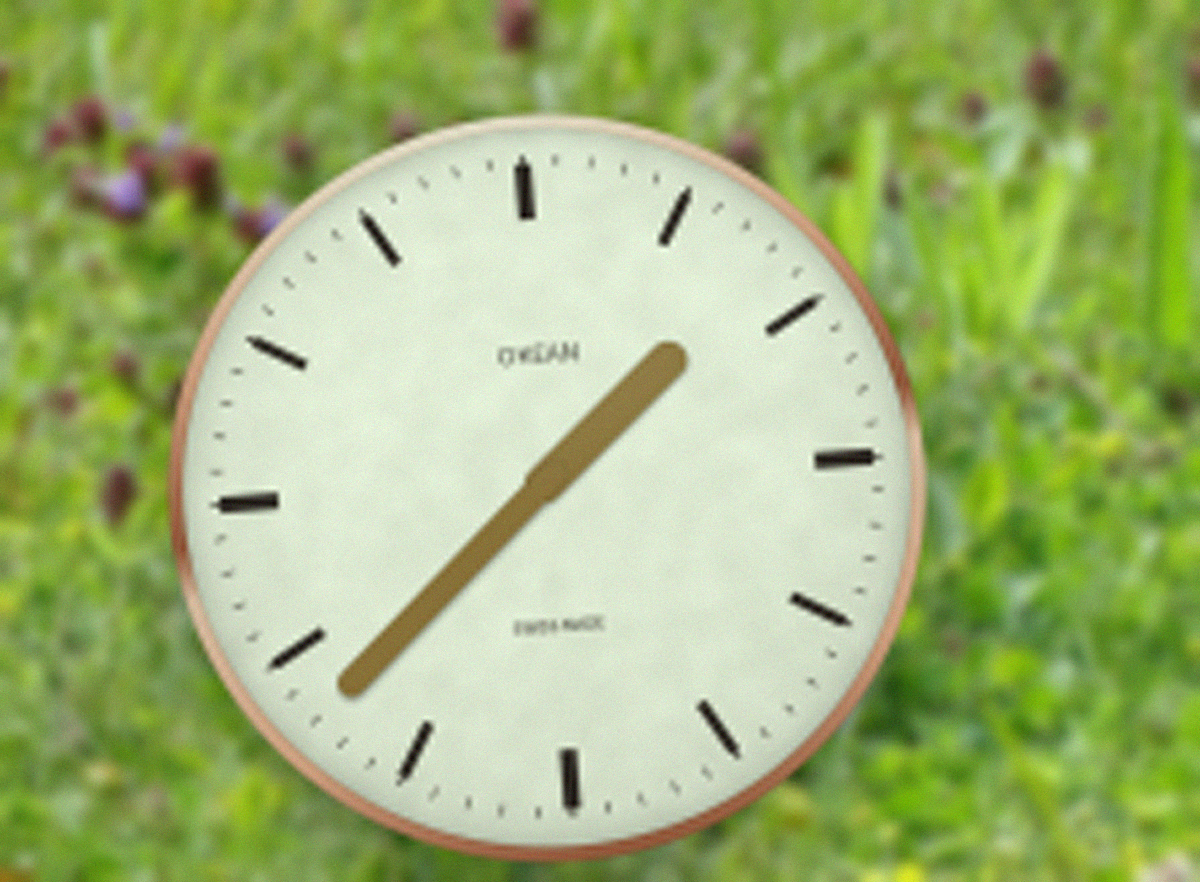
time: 1:38
